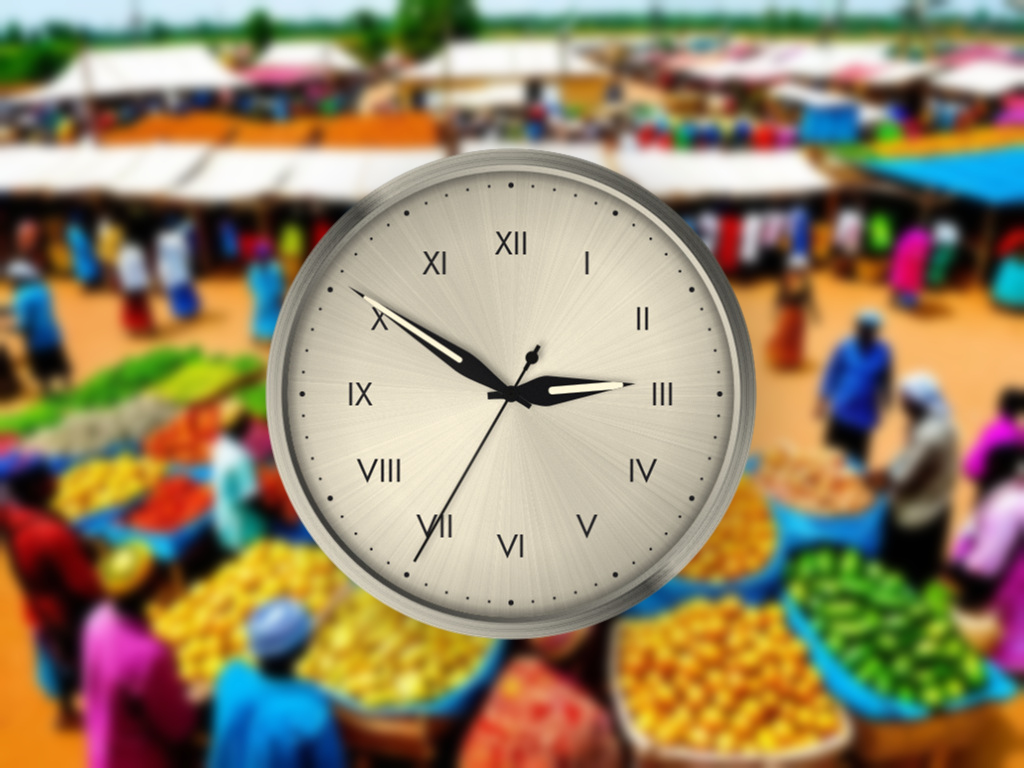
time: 2:50:35
